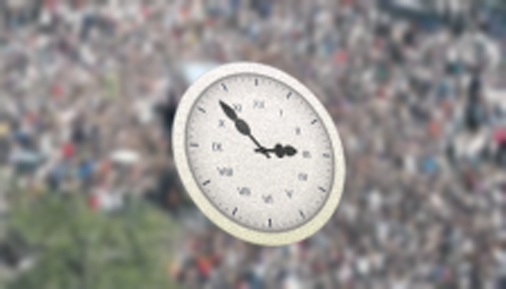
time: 2:53
